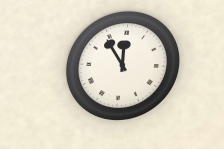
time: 11:54
